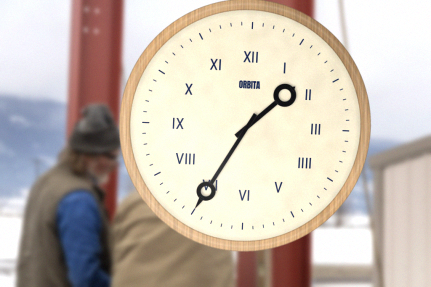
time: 1:35
